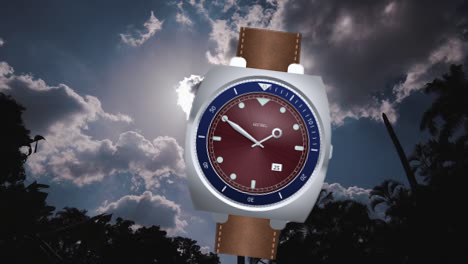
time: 1:50
